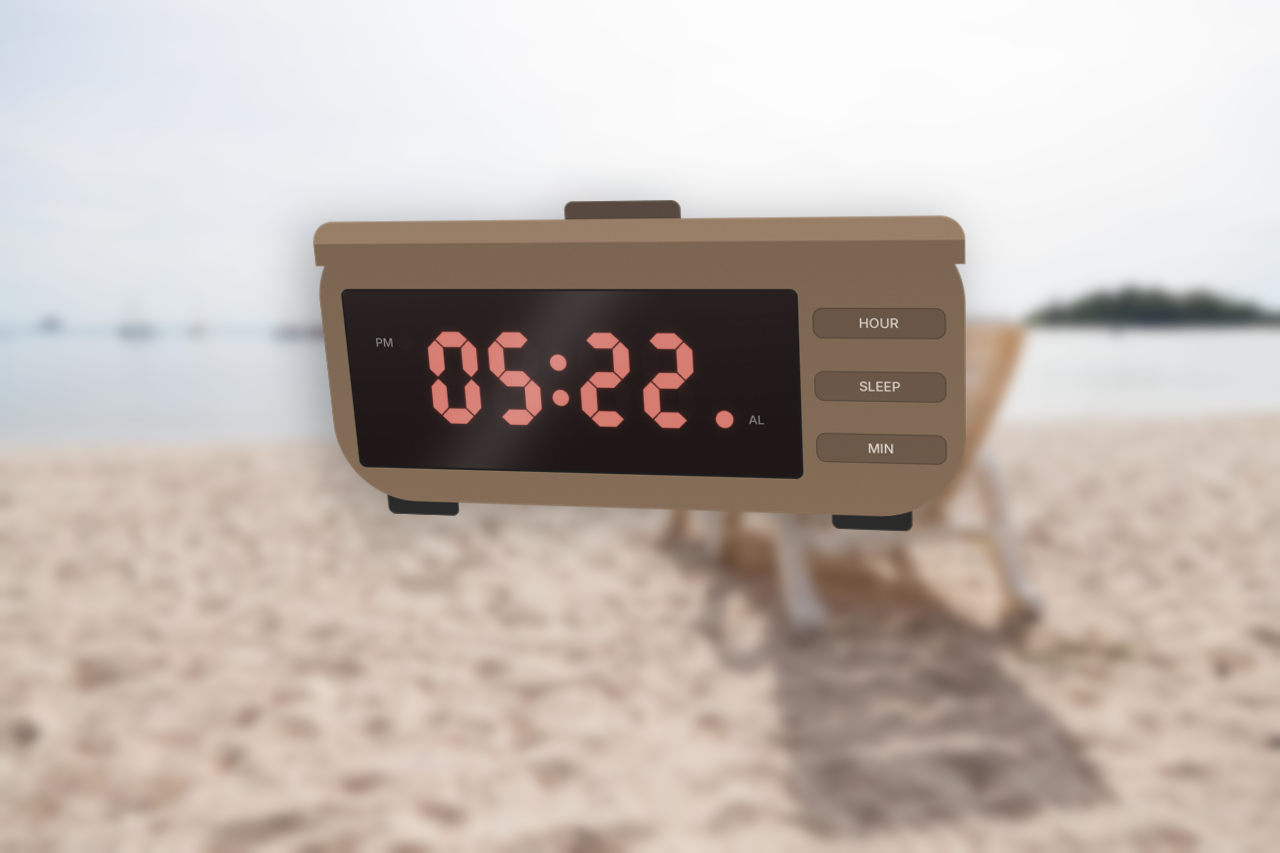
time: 5:22
